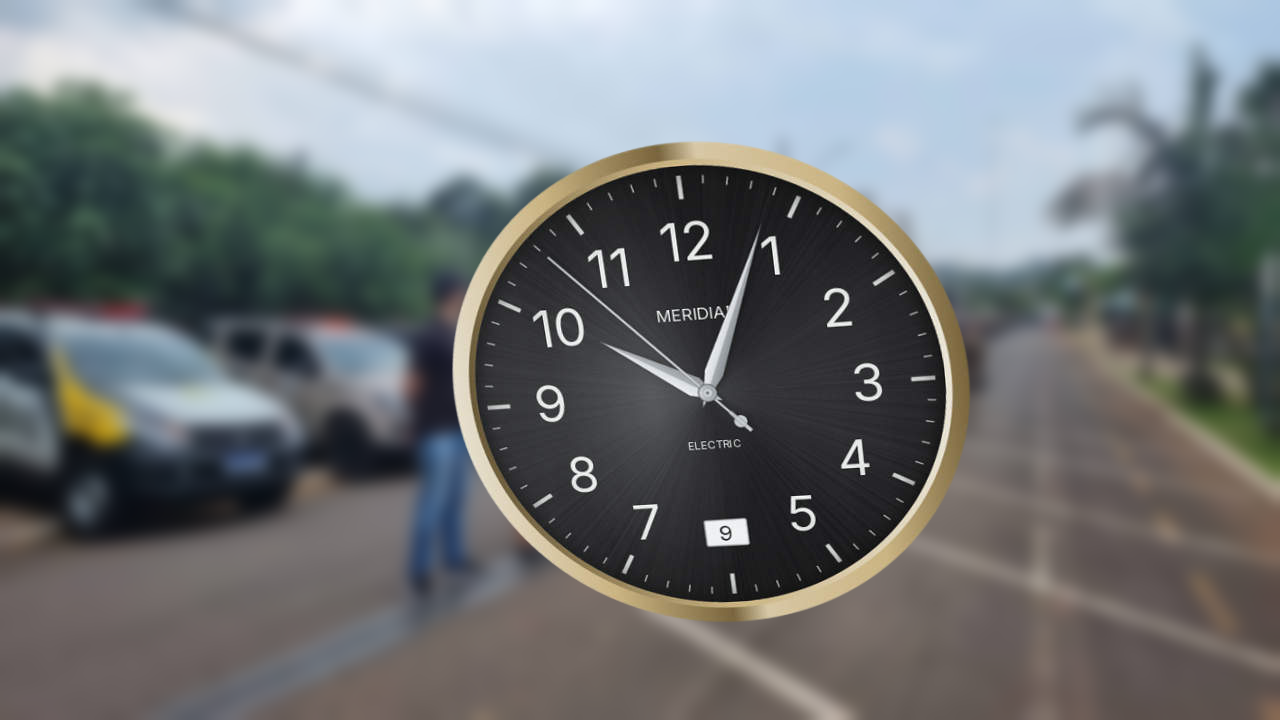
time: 10:03:53
